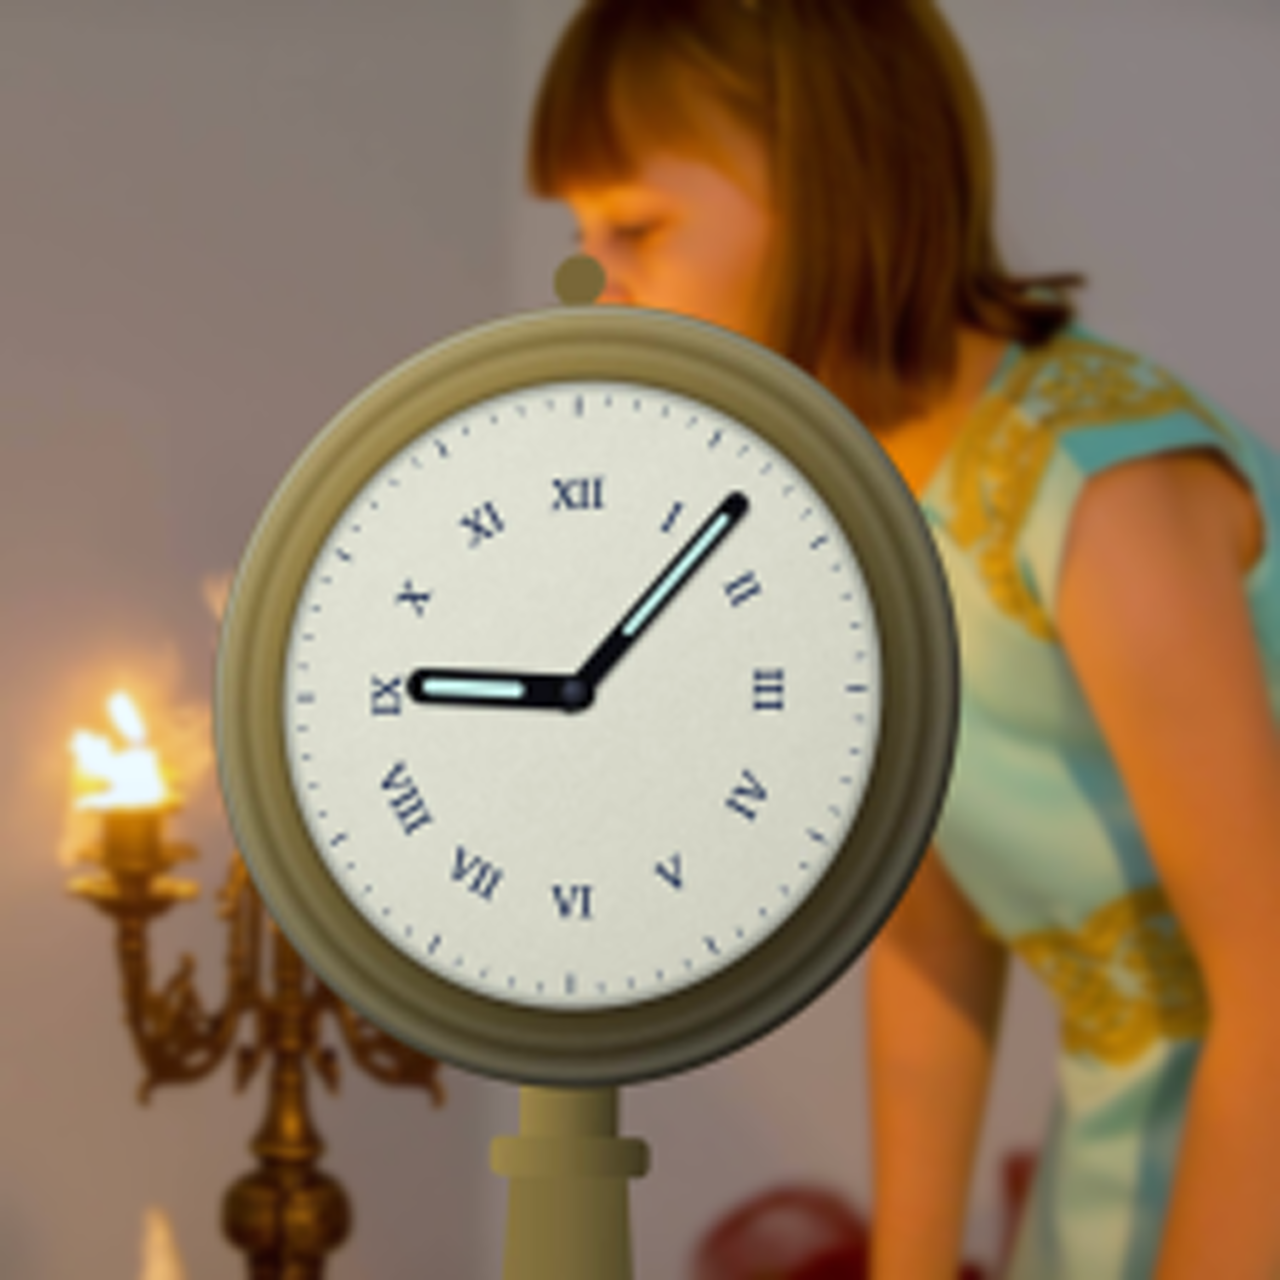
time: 9:07
